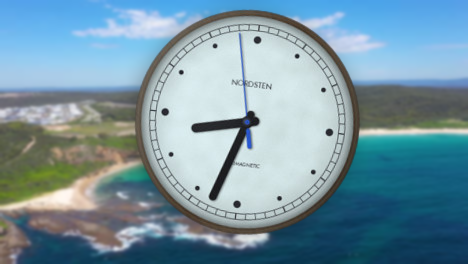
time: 8:32:58
